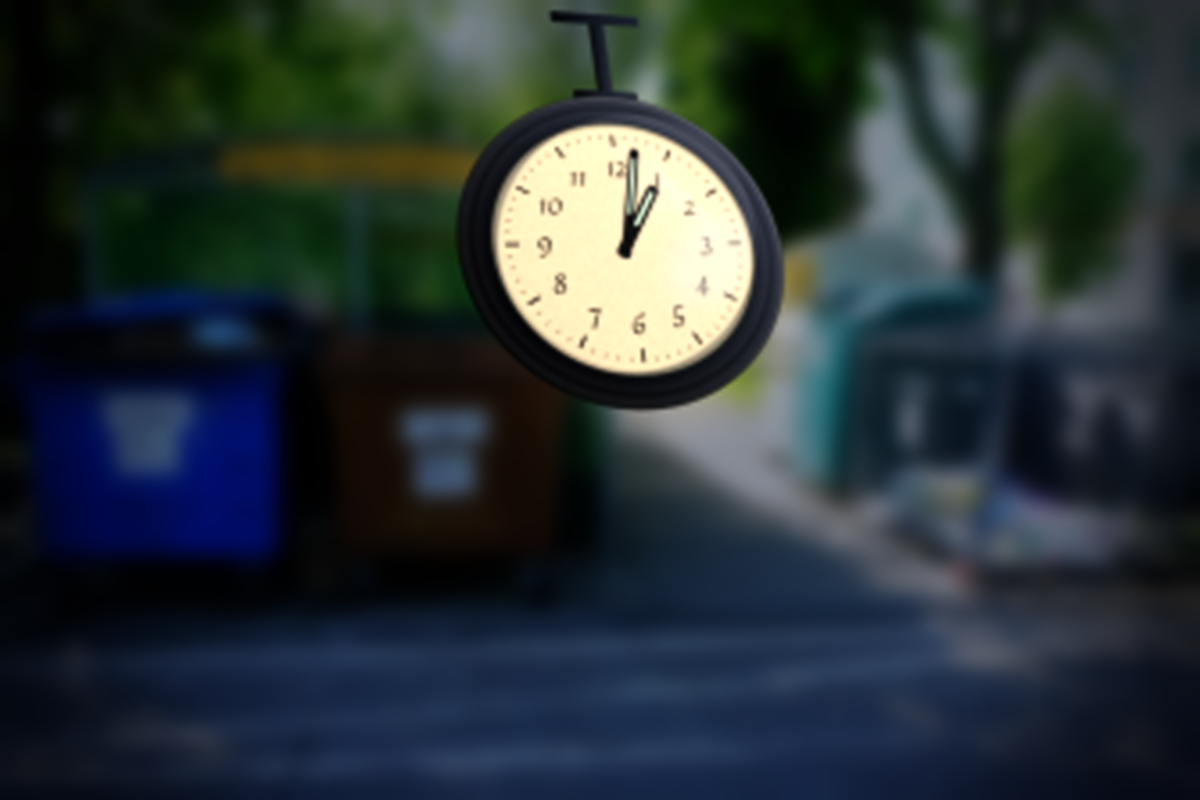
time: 1:02
